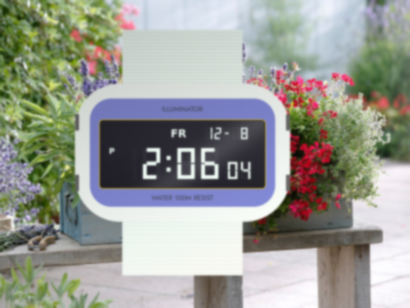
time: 2:06:04
